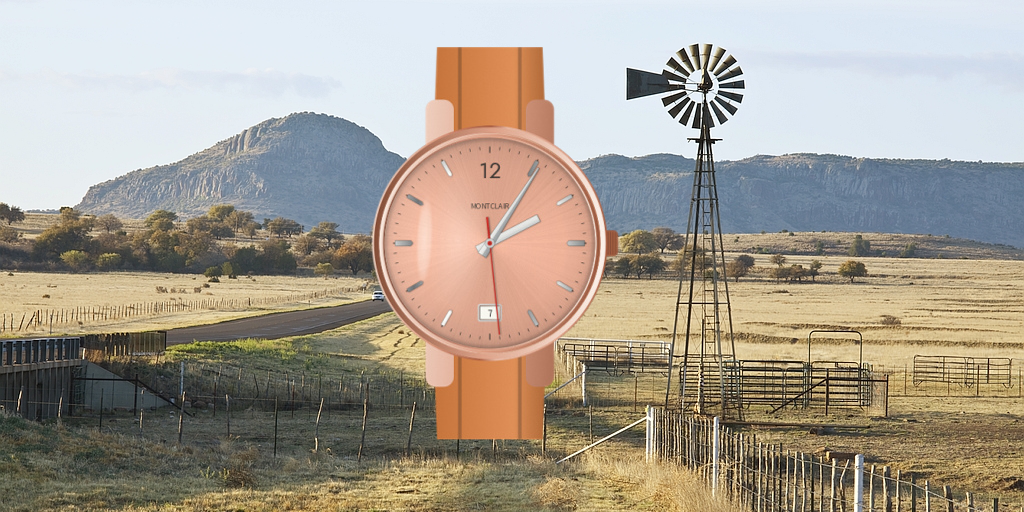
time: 2:05:29
